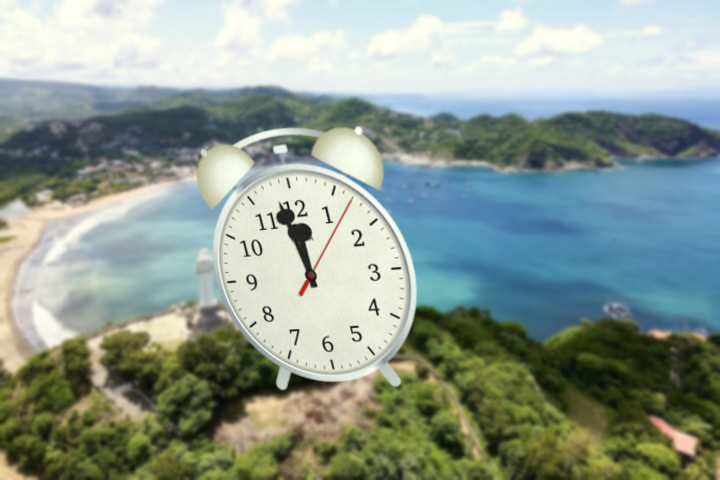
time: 11:58:07
